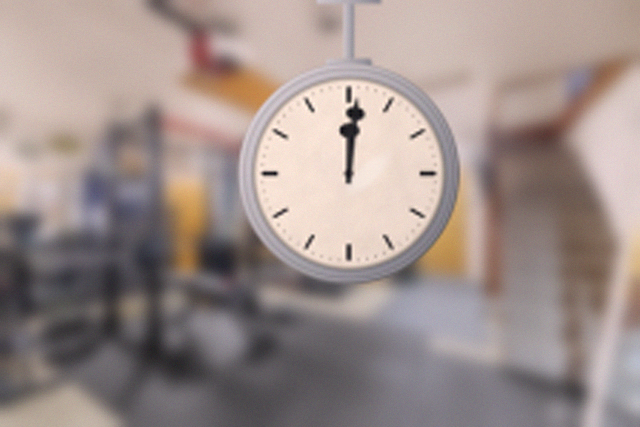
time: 12:01
